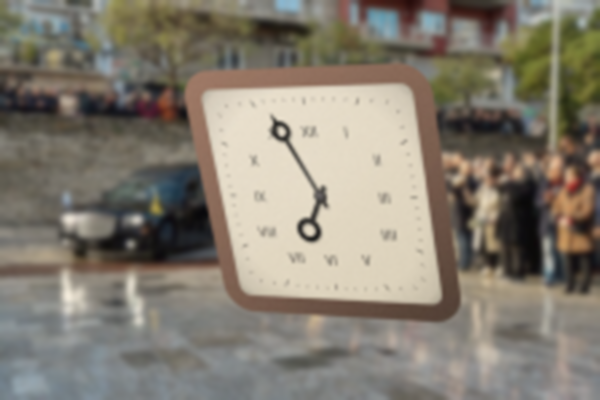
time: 6:56
